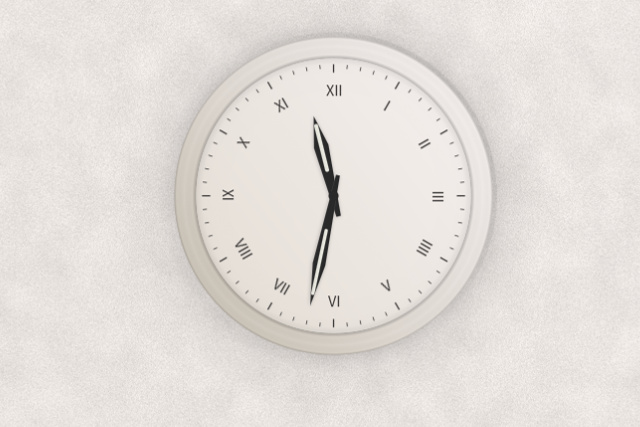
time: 11:32
